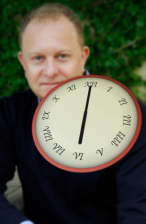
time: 6:00
